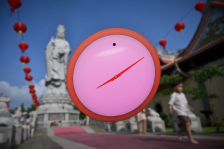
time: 8:10
